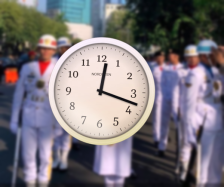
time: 12:18
